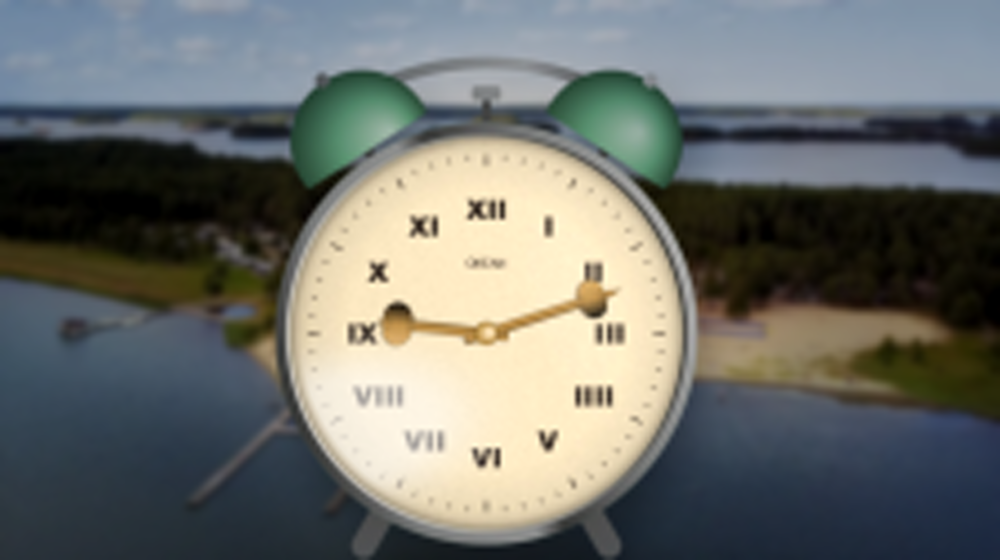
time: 9:12
